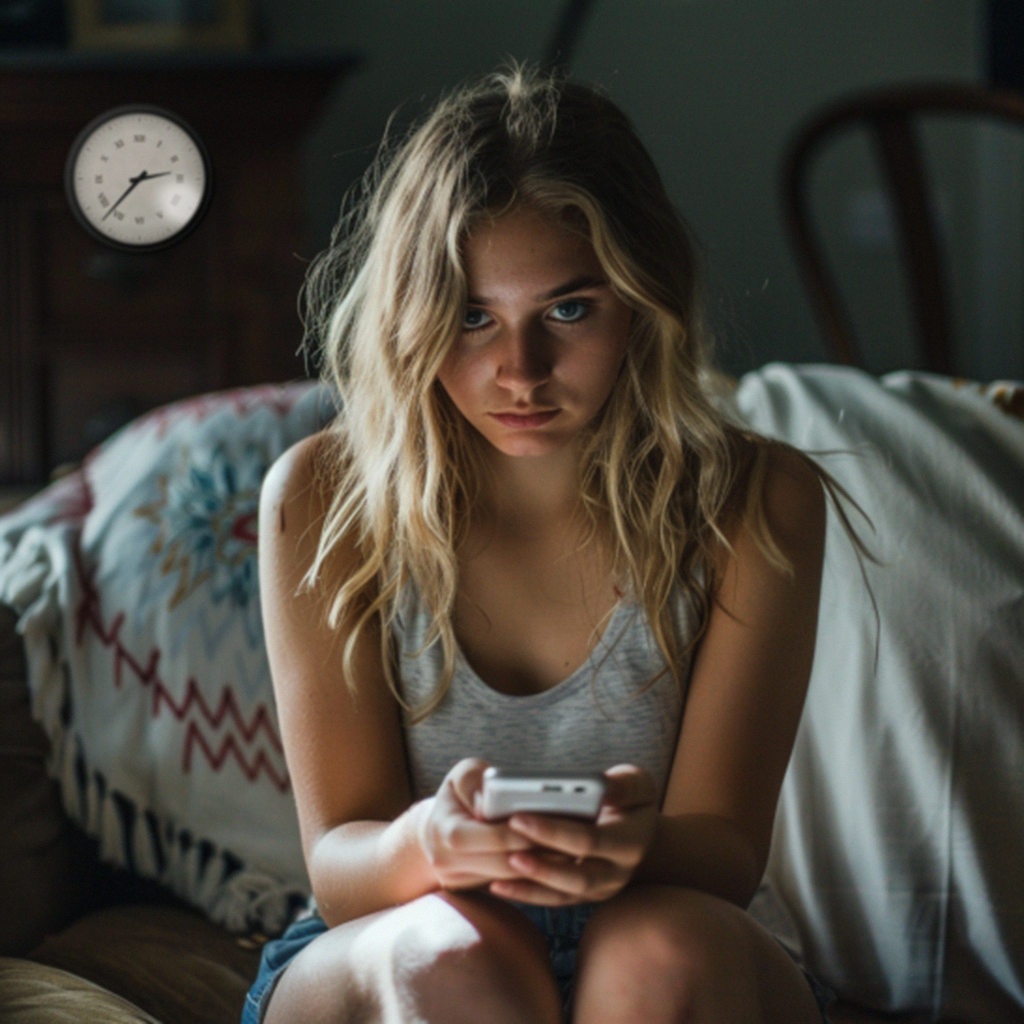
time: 2:37
